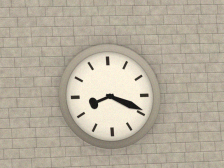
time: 8:19
